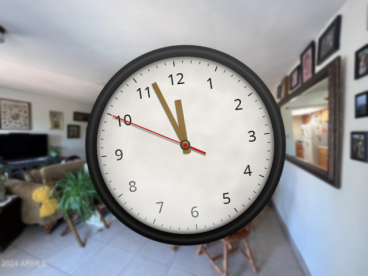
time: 11:56:50
